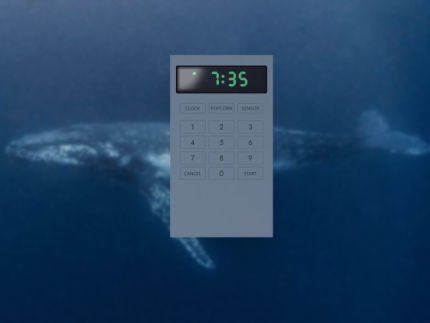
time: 7:35
